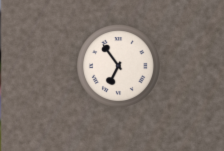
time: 6:54
